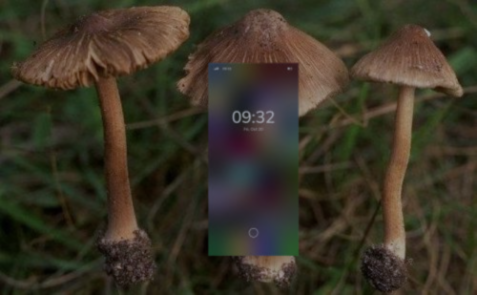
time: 9:32
